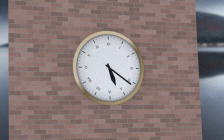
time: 5:21
